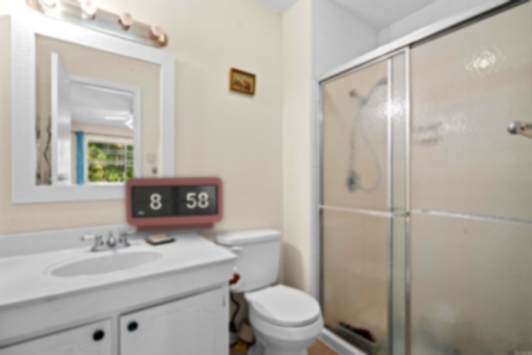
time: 8:58
